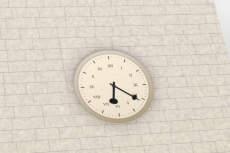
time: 6:21
